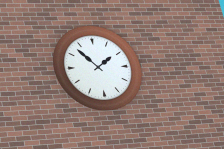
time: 1:53
